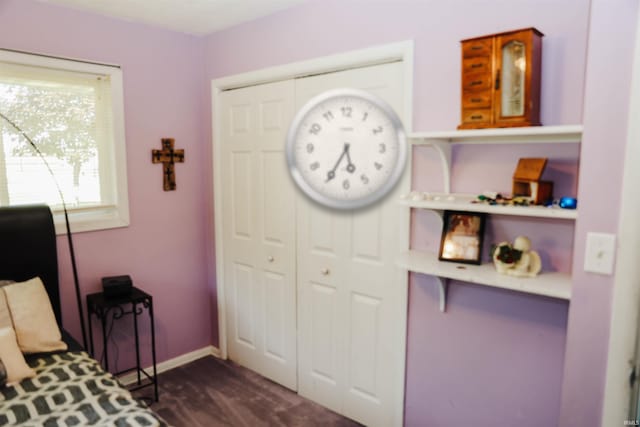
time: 5:35
